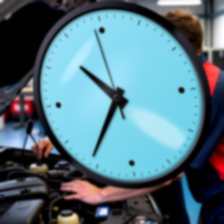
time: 10:35:59
